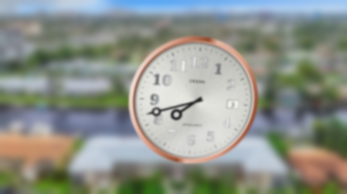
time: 7:42
